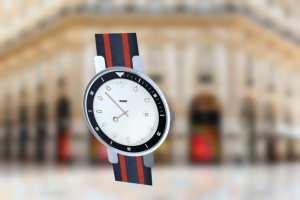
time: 7:53
